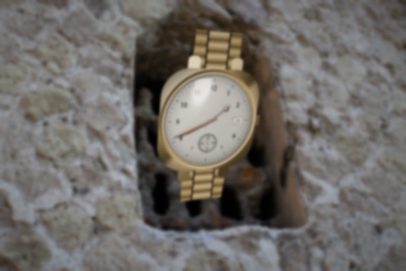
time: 1:41
